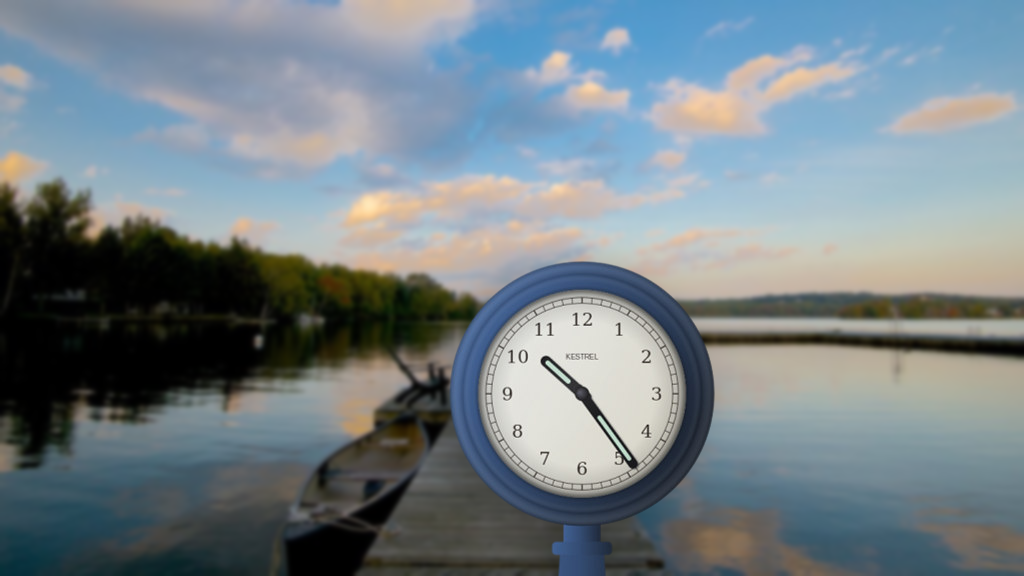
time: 10:24
